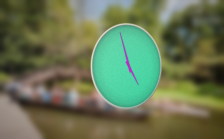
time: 4:57
